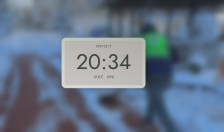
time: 20:34
